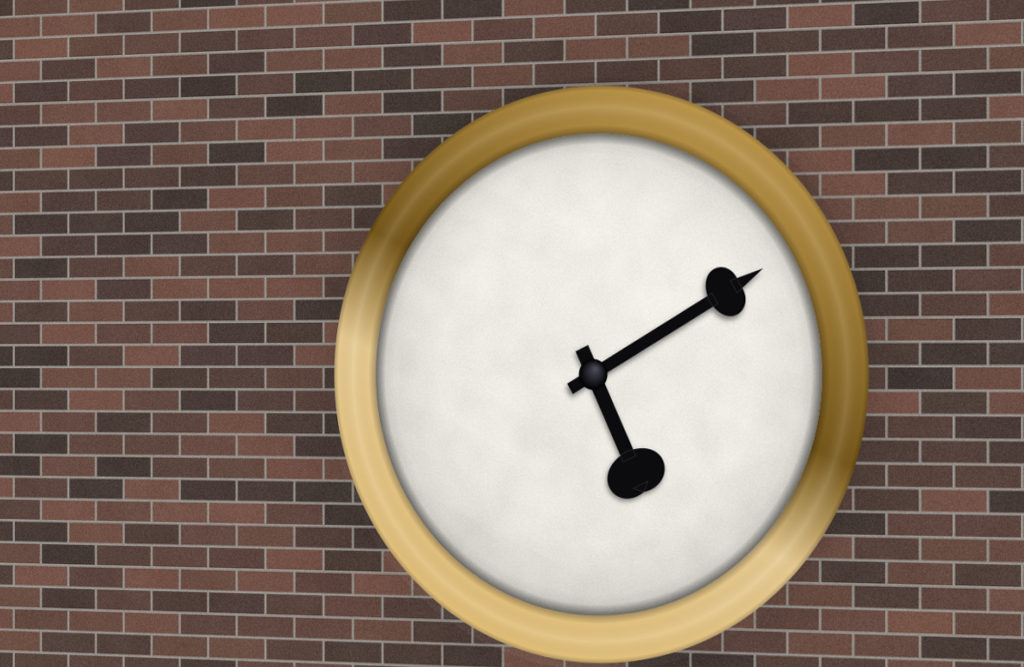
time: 5:10
